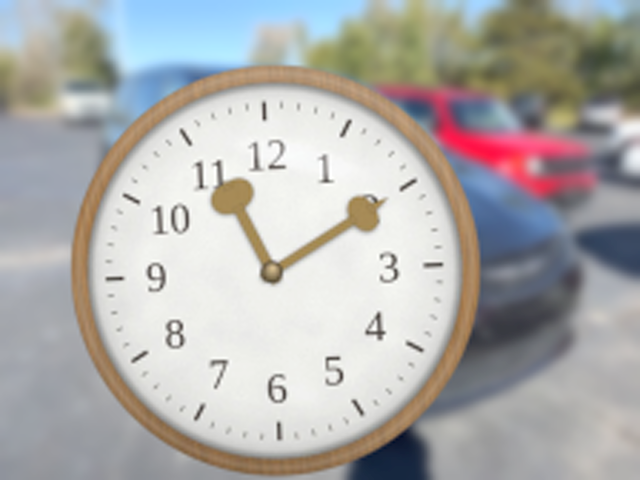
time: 11:10
